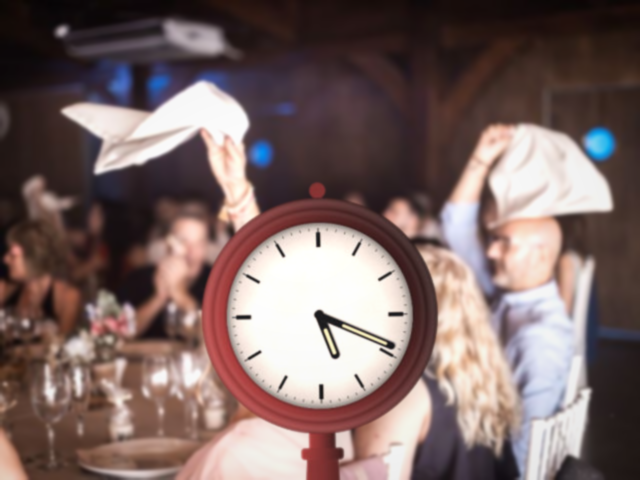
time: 5:19
